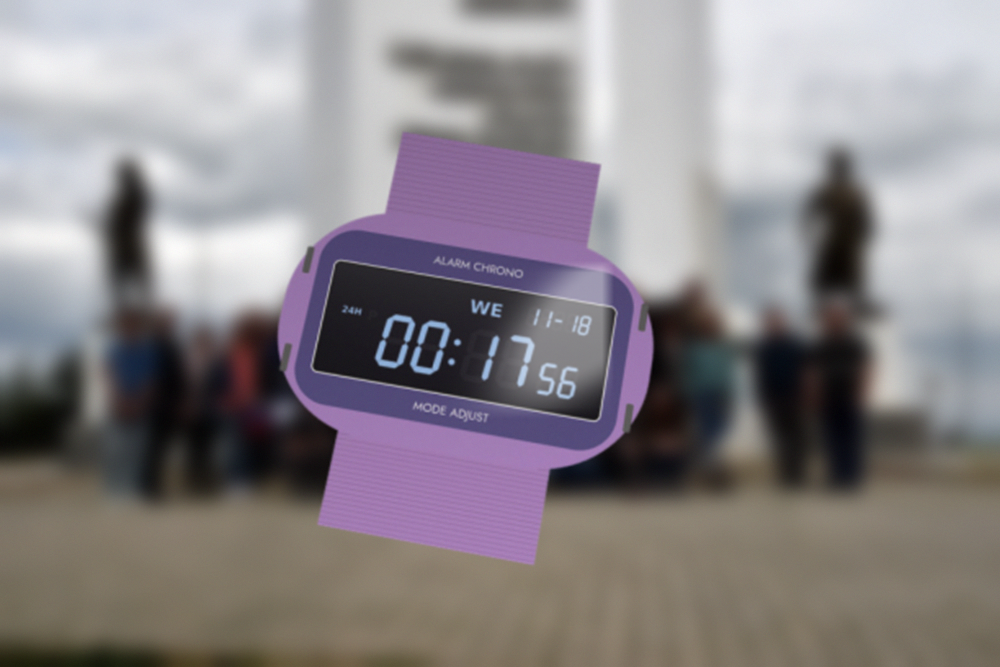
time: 0:17:56
